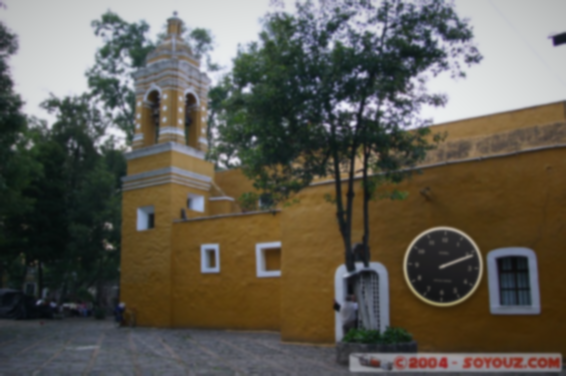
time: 2:11
